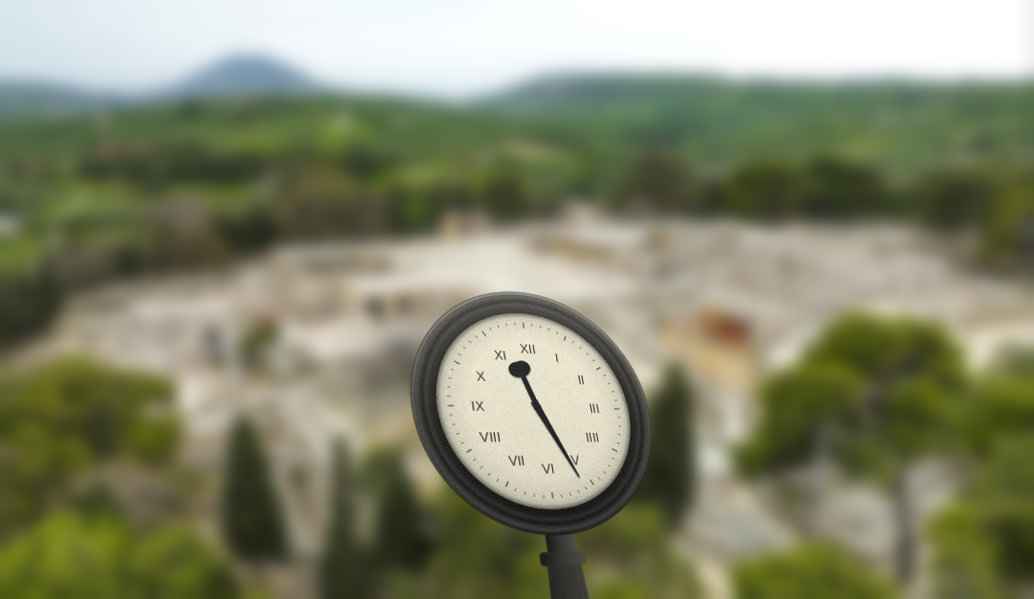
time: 11:26
